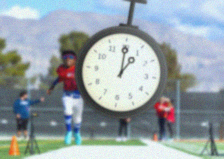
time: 1:00
